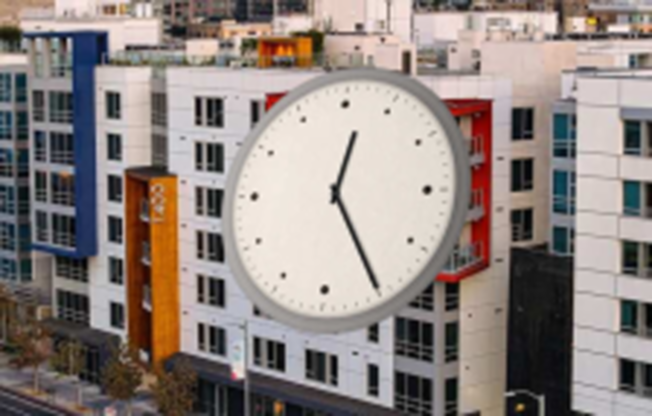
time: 12:25
